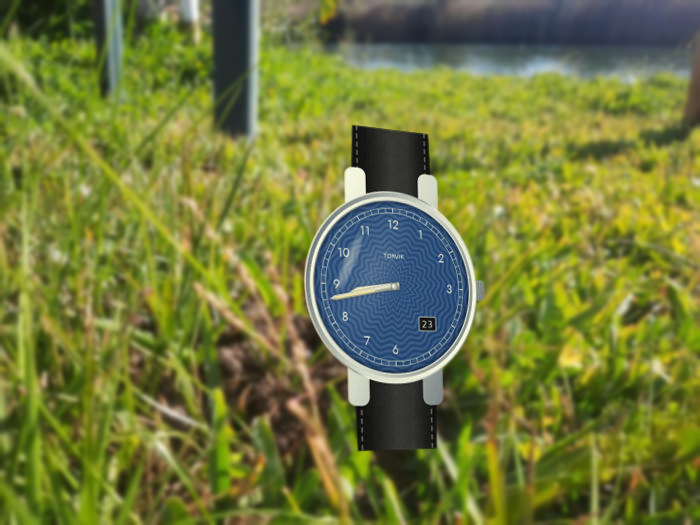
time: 8:43
